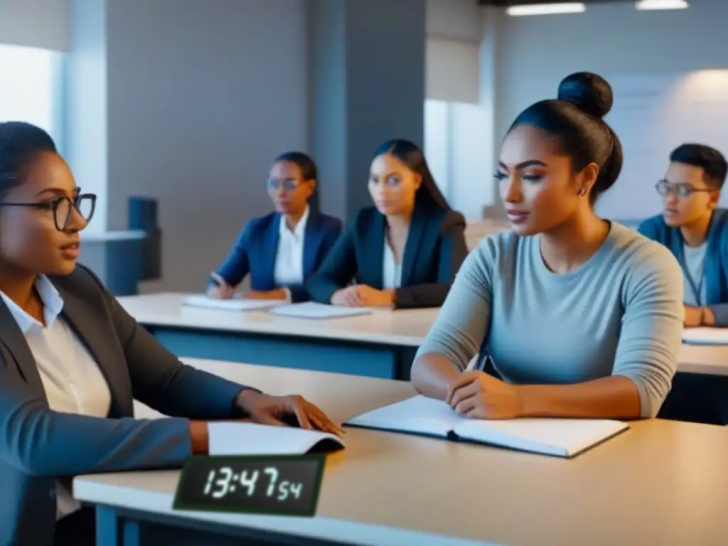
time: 13:47:54
